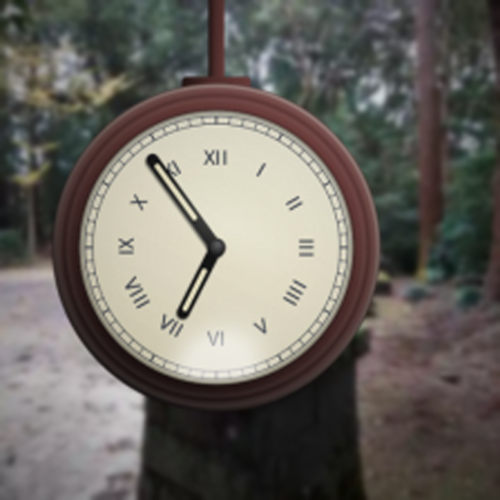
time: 6:54
